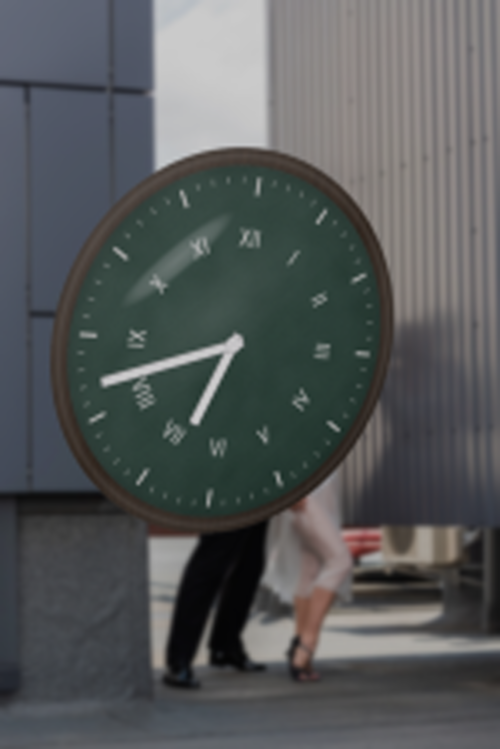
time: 6:42
